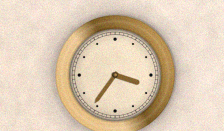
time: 3:36
